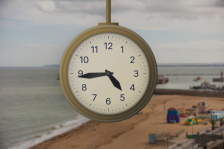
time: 4:44
